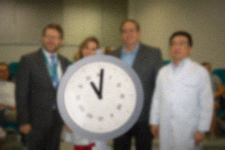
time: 11:01
